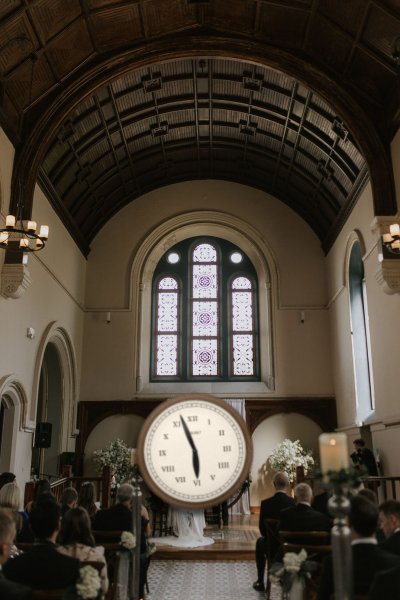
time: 5:57
